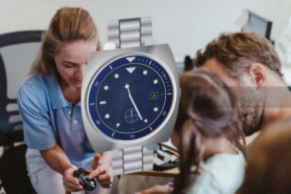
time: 11:26
